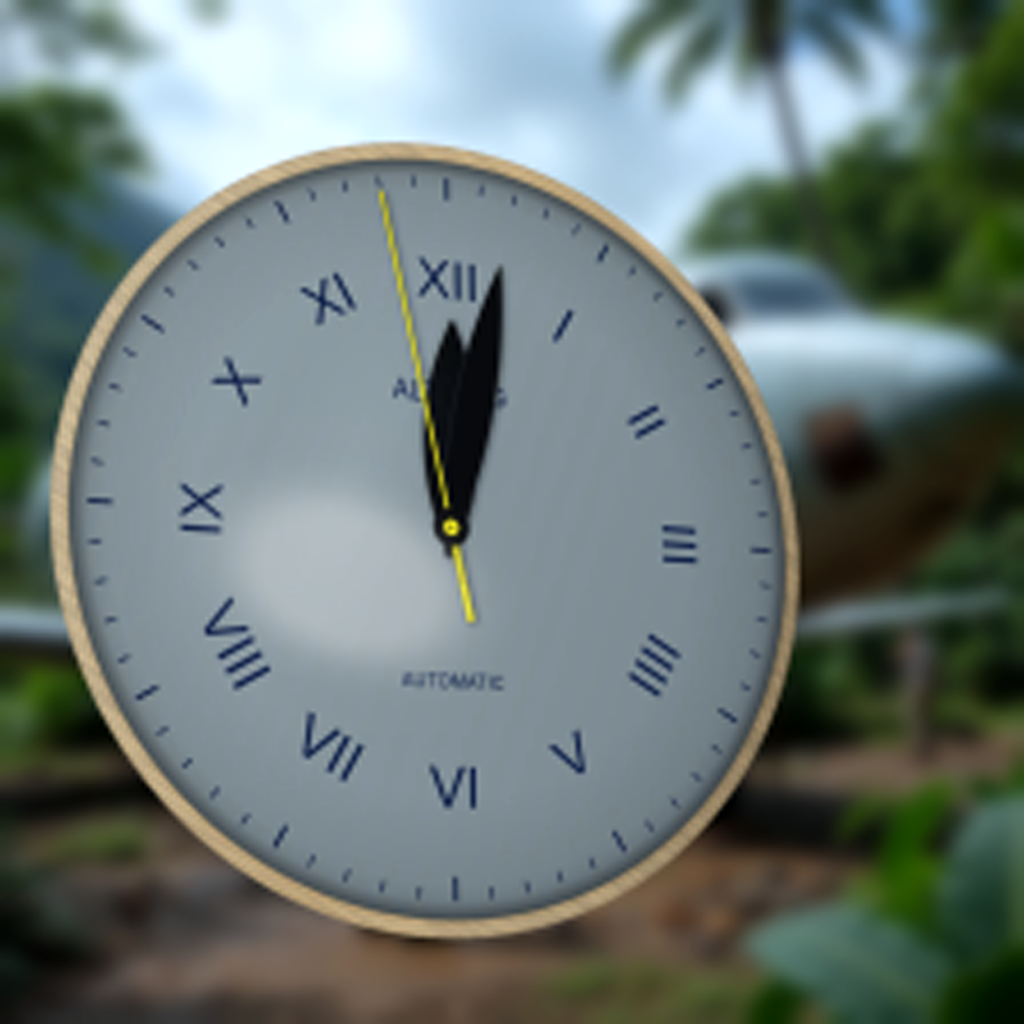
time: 12:01:58
